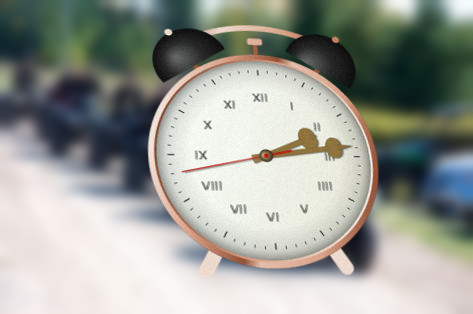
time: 2:13:43
